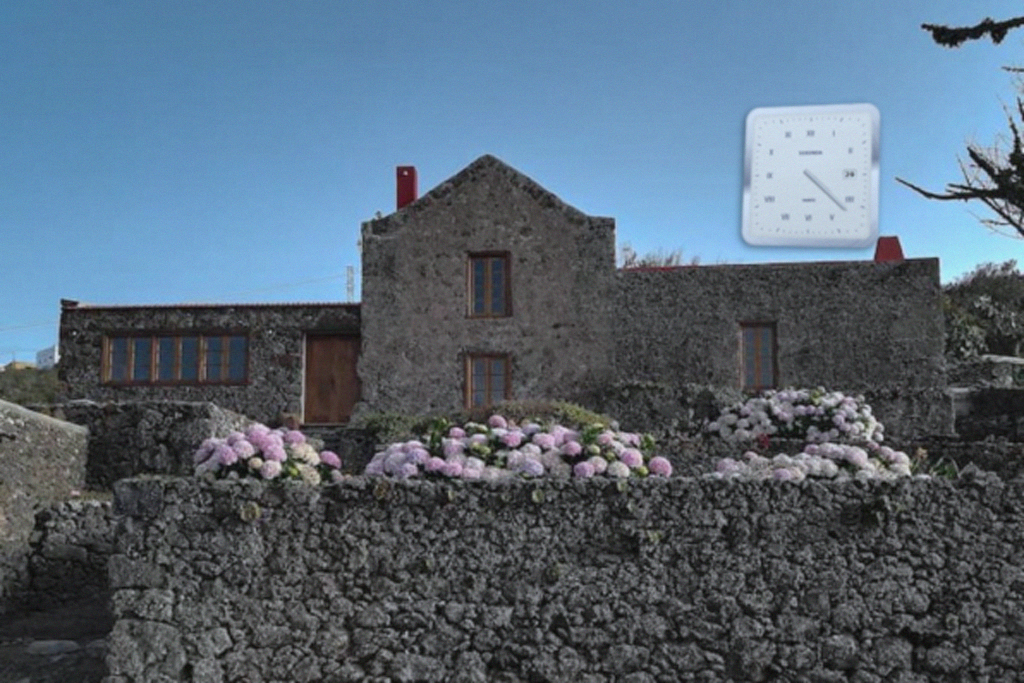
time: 4:22
